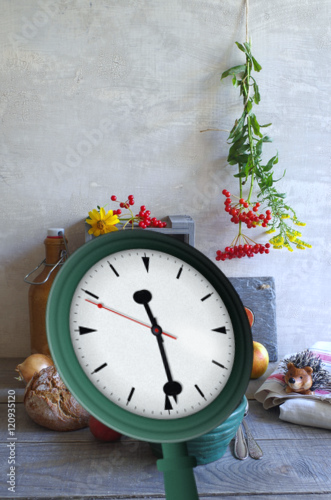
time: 11:28:49
